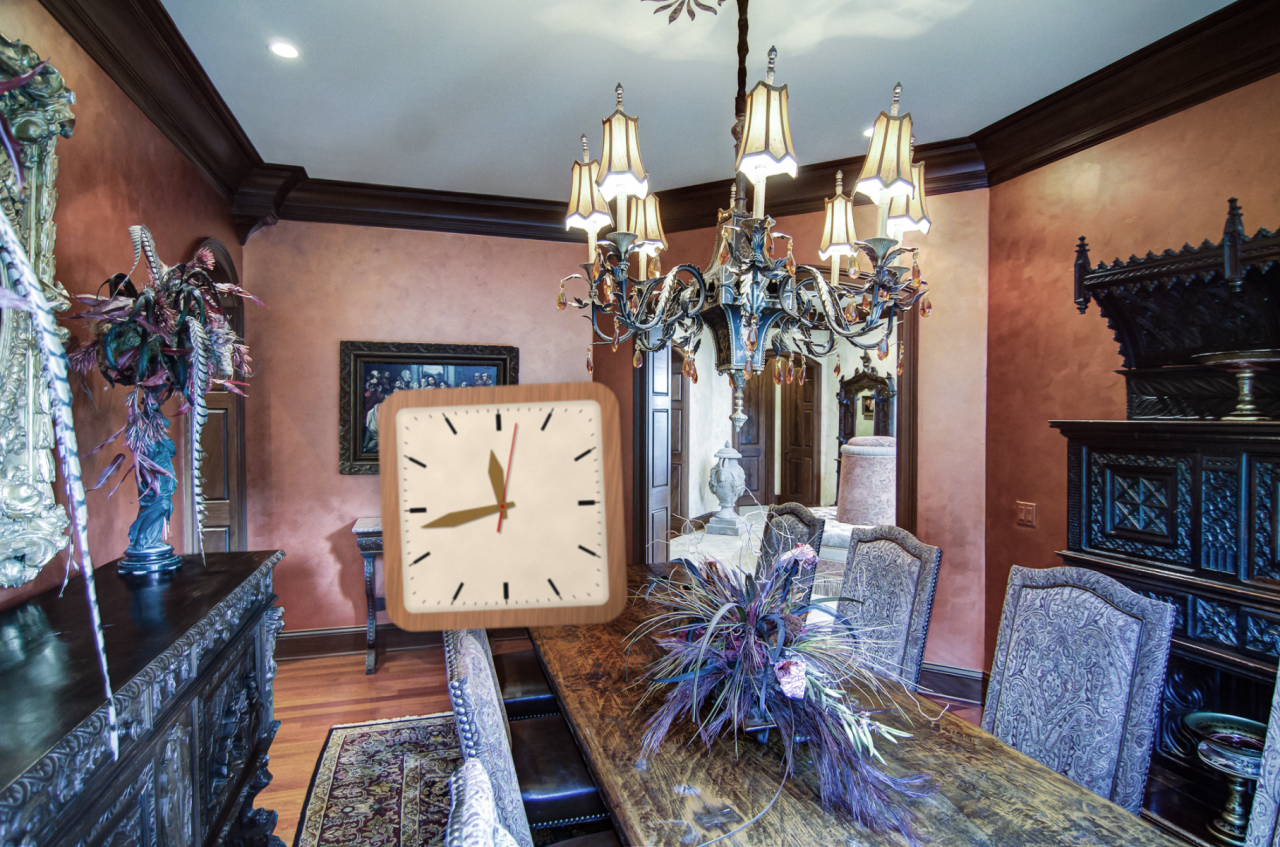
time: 11:43:02
